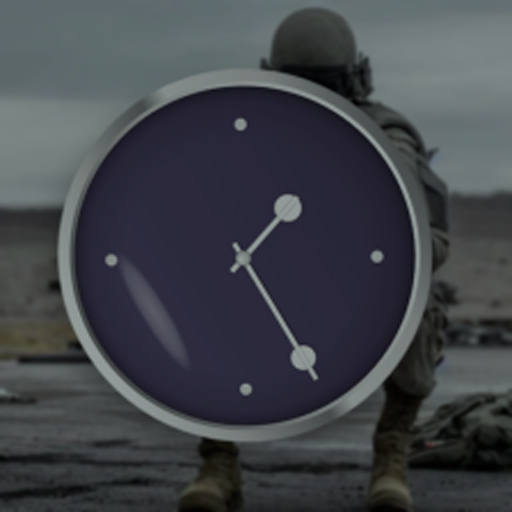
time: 1:25
